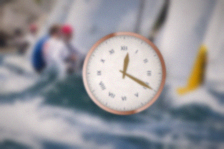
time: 12:20
